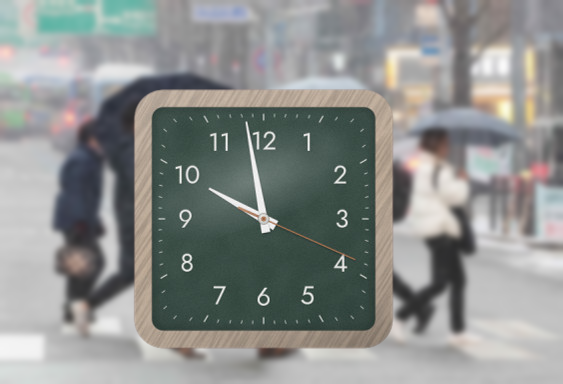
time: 9:58:19
